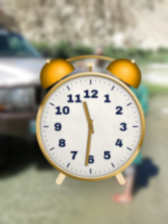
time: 11:31
